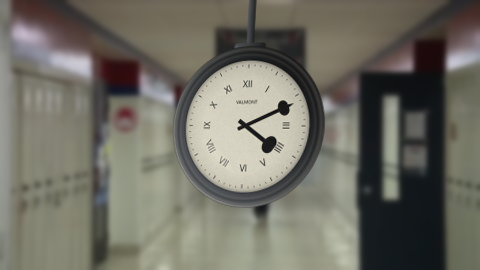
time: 4:11
